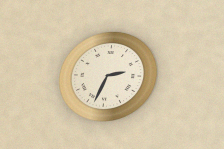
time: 2:33
